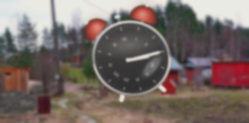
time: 3:15
